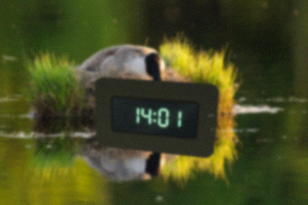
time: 14:01
